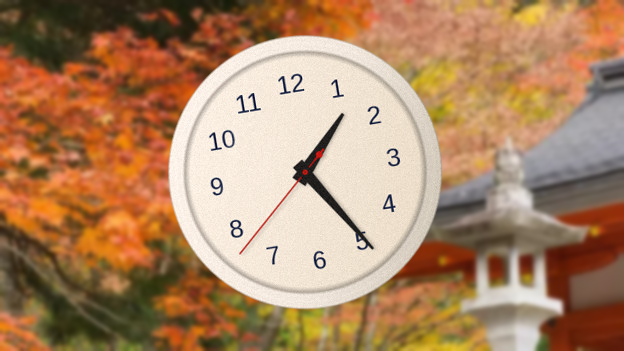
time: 1:24:38
